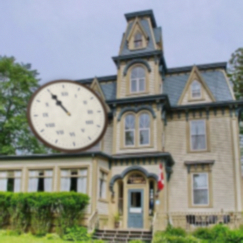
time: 10:55
